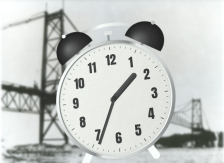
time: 1:34
